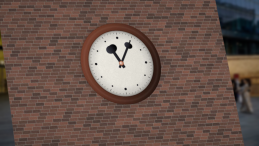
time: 11:05
